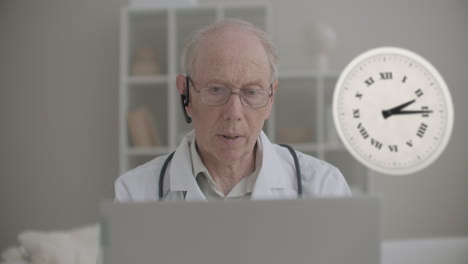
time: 2:15
